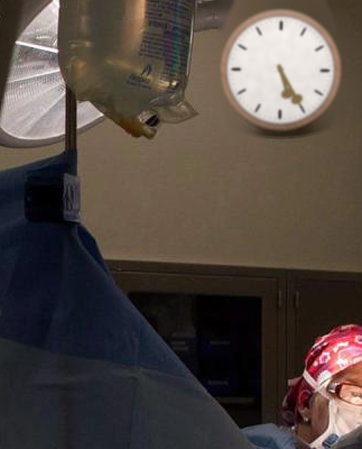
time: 5:25
